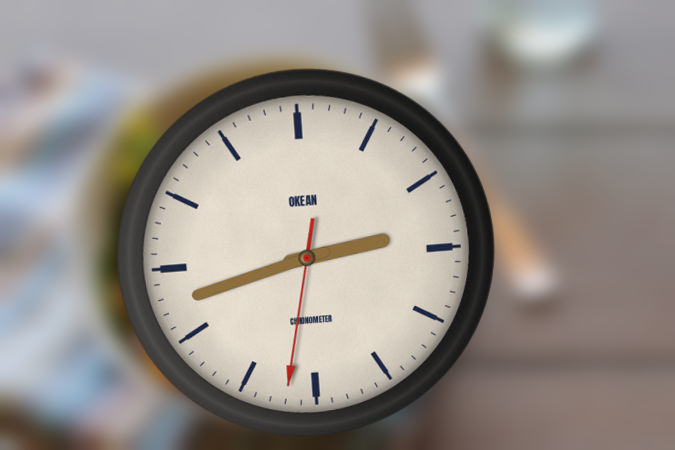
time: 2:42:32
